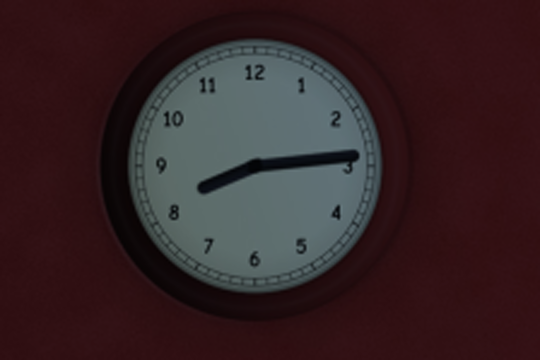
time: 8:14
